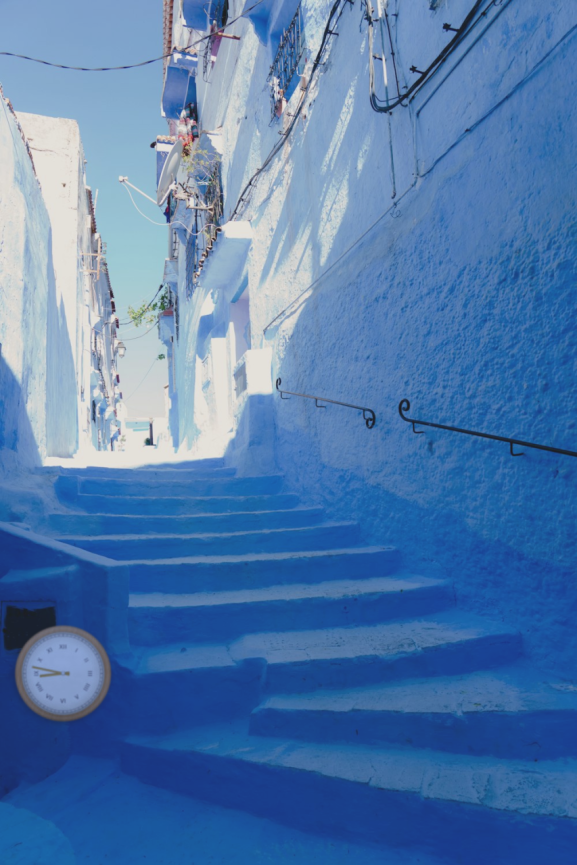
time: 8:47
